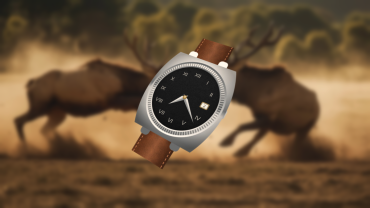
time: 7:22
